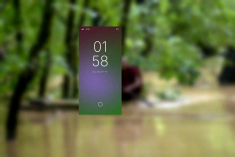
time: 1:58
